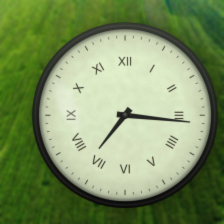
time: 7:16
